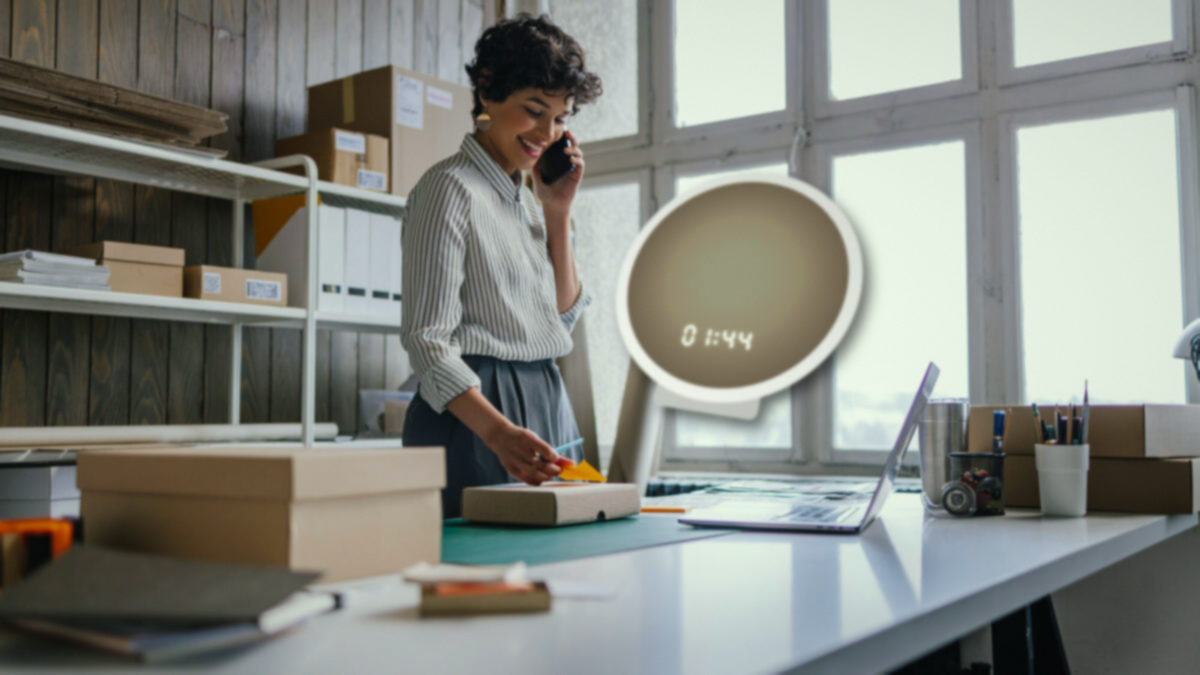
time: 1:44
